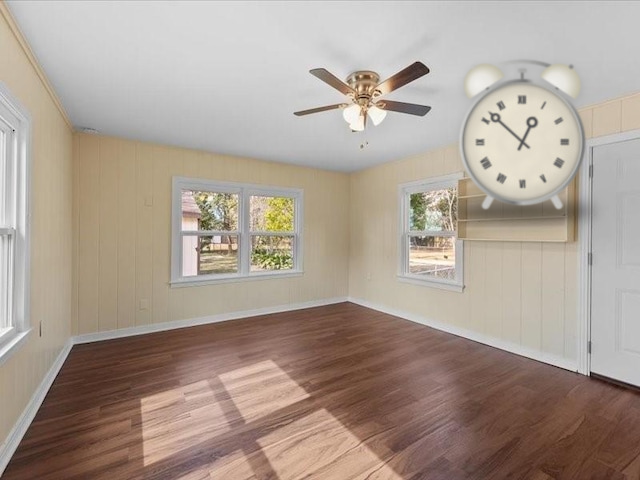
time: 12:52
